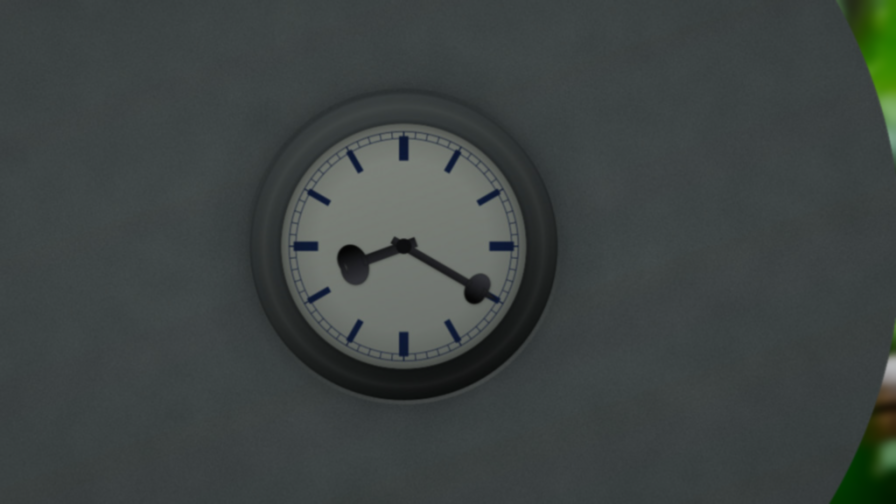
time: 8:20
